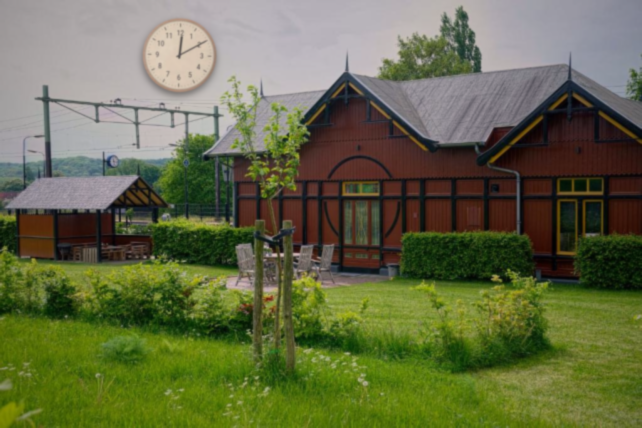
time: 12:10
